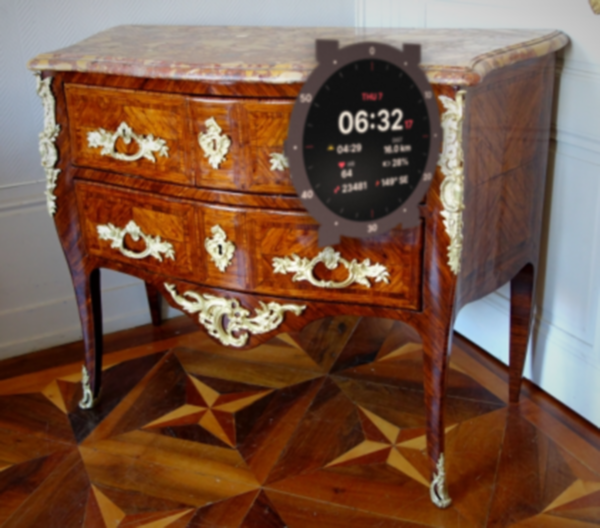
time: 6:32
